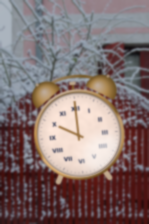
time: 10:00
